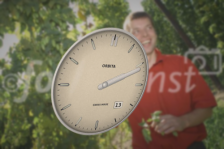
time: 2:11
